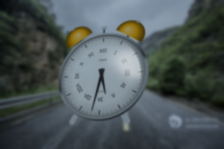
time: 5:32
